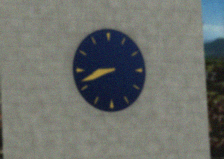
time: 8:42
